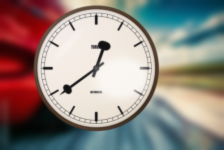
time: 12:39
